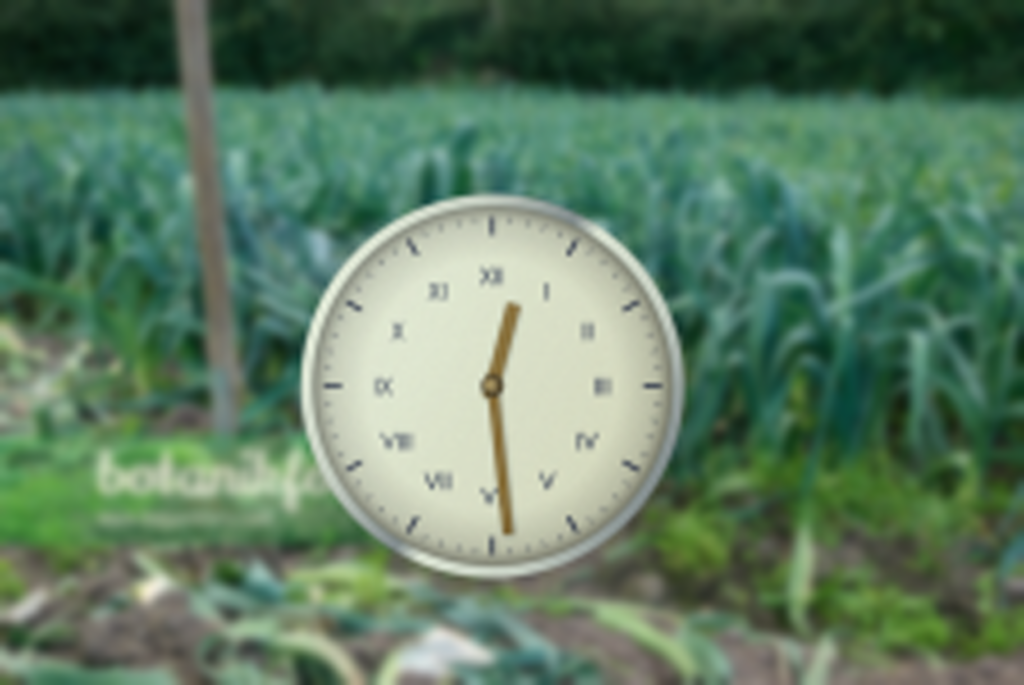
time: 12:29
